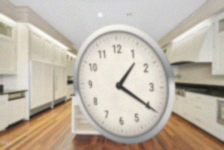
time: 1:20
